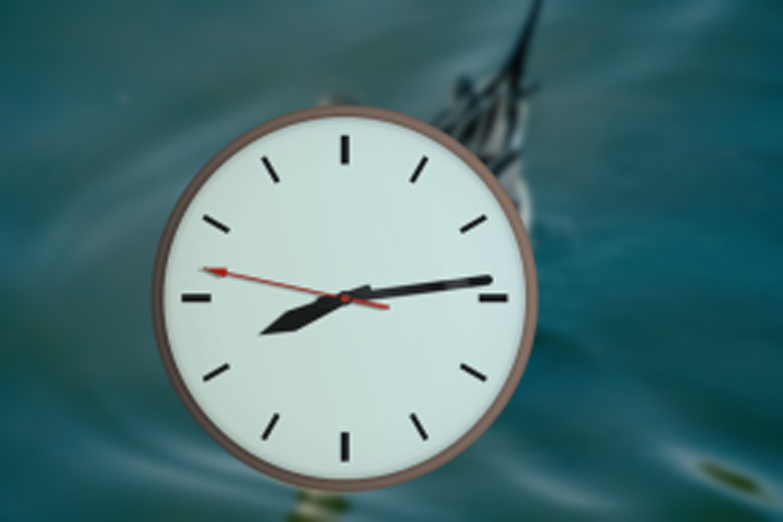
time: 8:13:47
